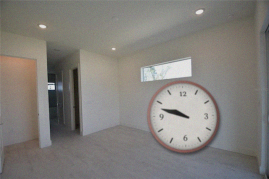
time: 9:48
